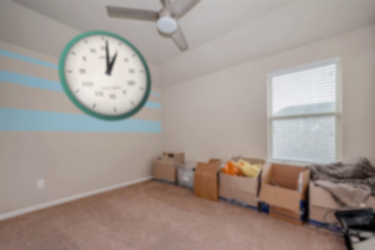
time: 1:01
